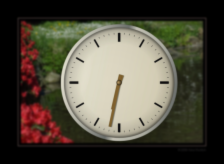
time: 6:32
